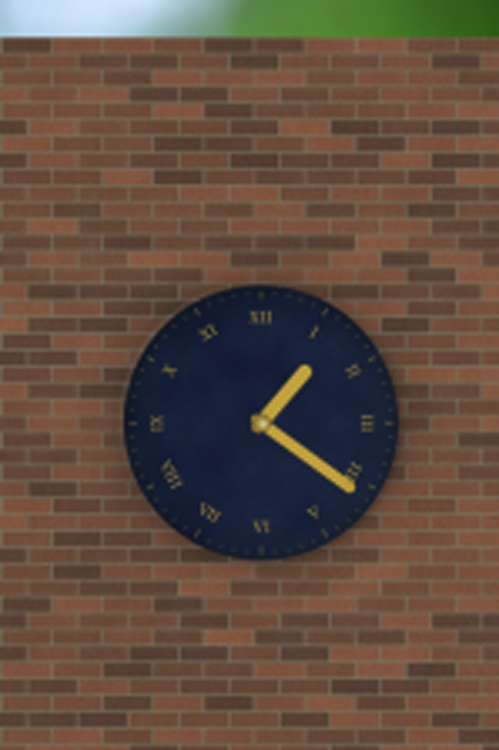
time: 1:21
